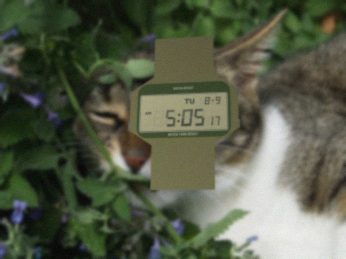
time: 5:05
